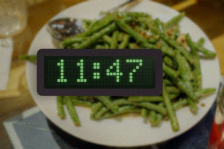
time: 11:47
